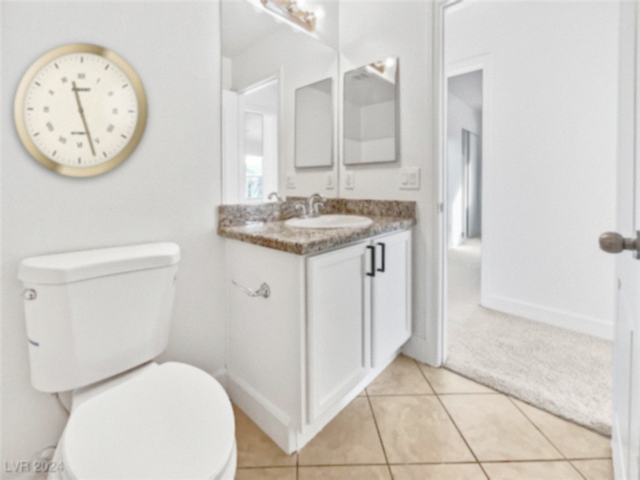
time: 11:27
